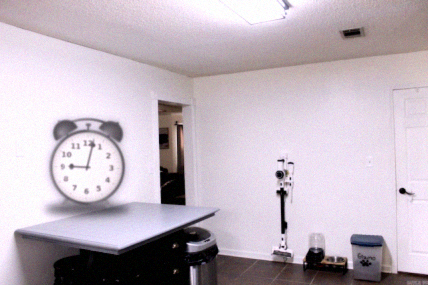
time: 9:02
